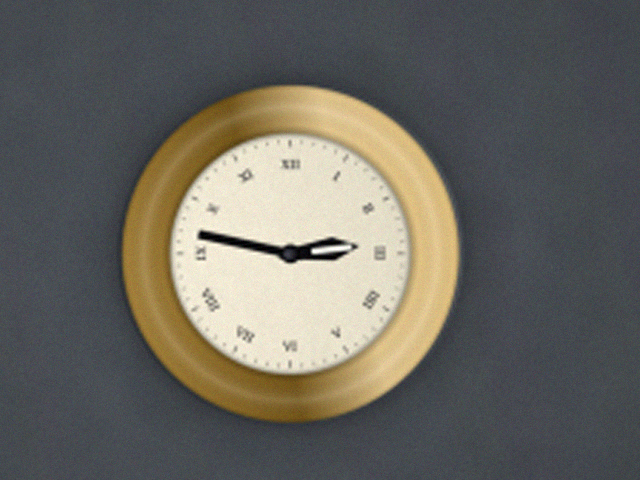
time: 2:47
